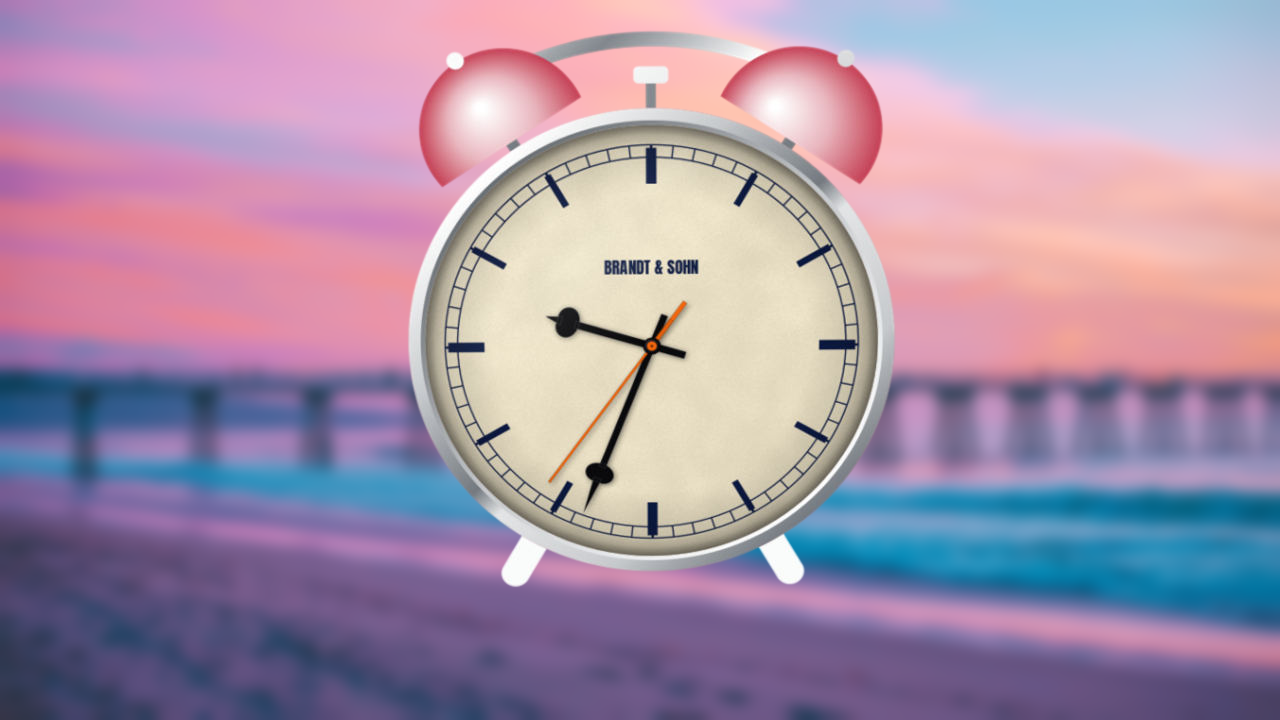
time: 9:33:36
